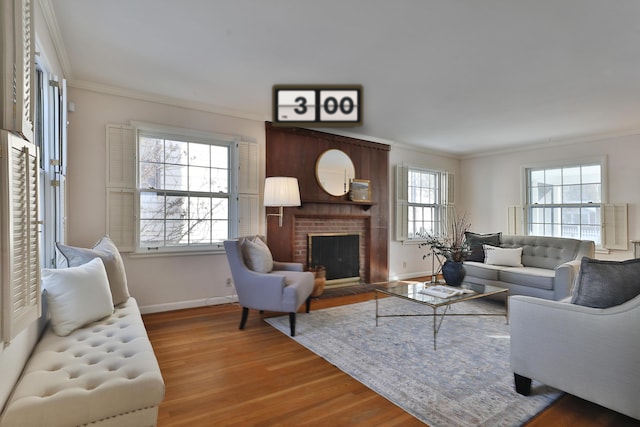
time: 3:00
